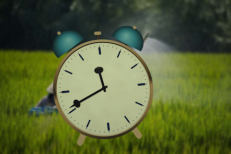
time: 11:41
